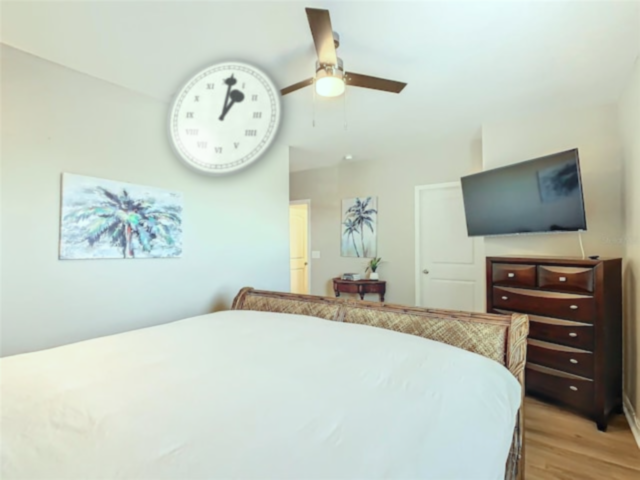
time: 1:01
